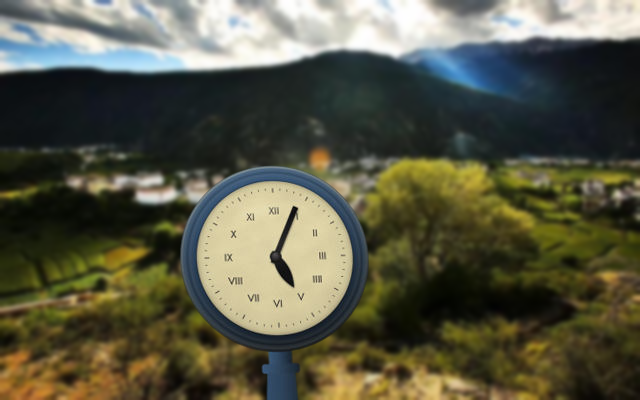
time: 5:04
